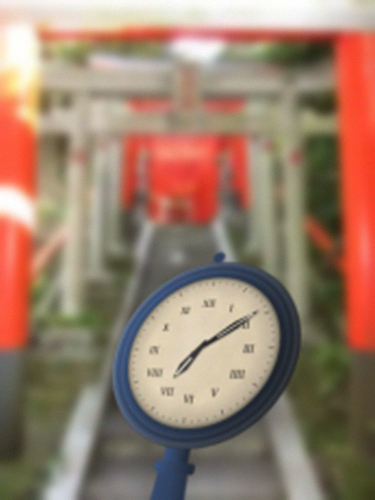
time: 7:09
